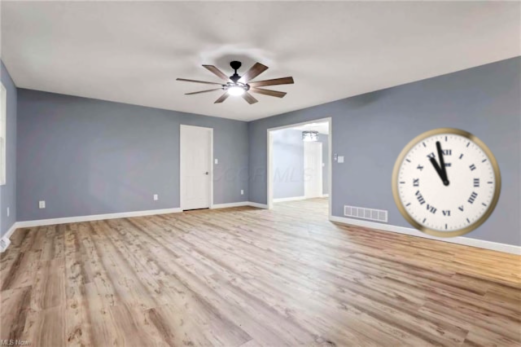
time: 10:58
